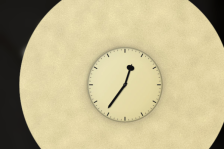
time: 12:36
